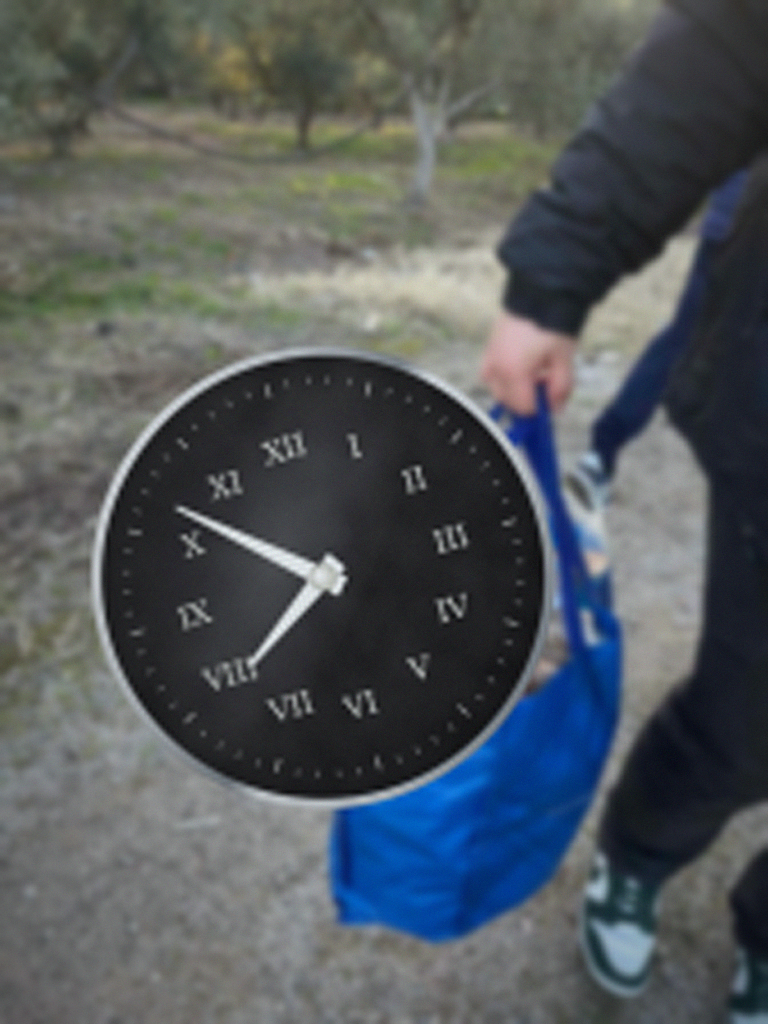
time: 7:52
